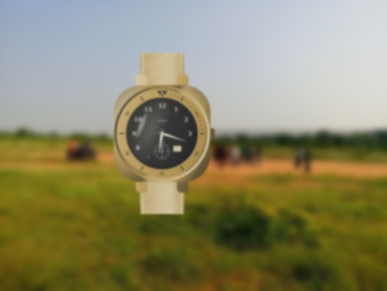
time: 6:18
